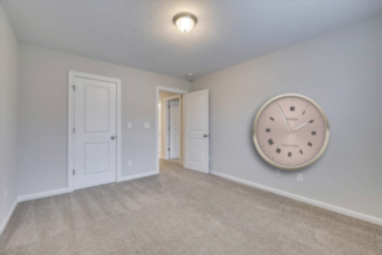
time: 1:55
